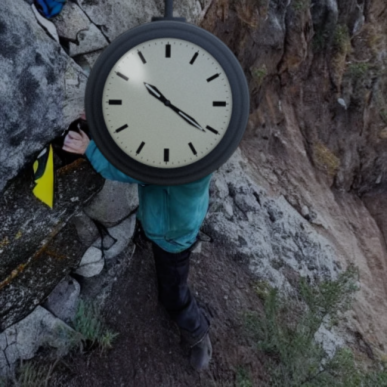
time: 10:21
